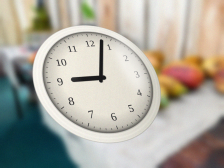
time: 9:03
